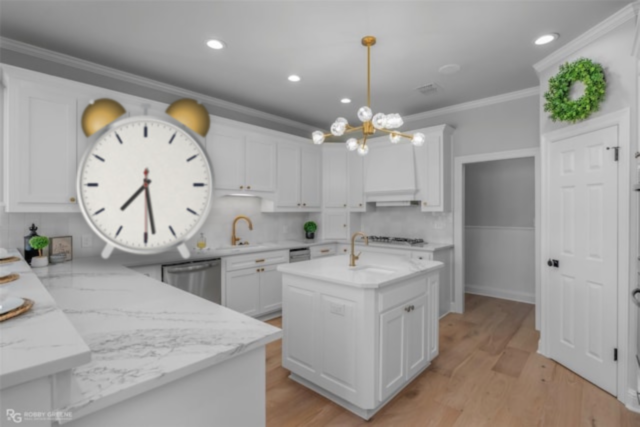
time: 7:28:30
